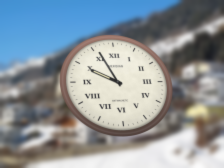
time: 9:56
